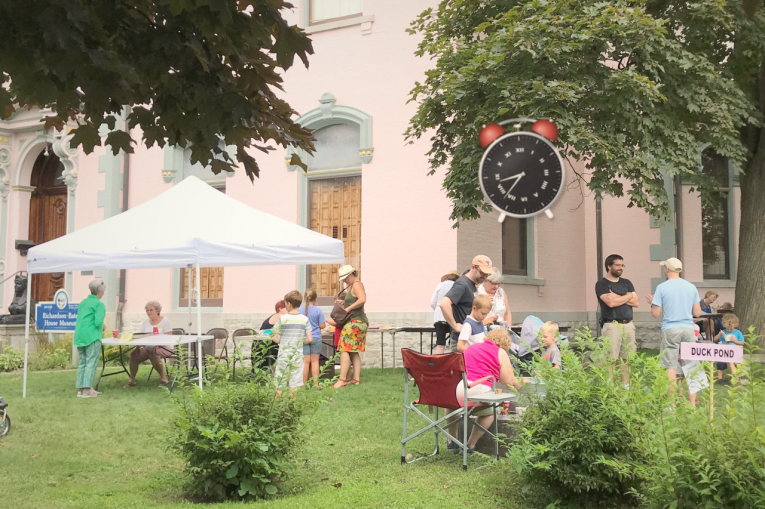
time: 8:37
